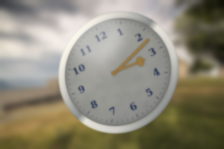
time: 3:12
